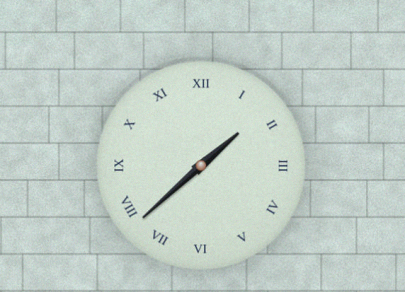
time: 1:38
